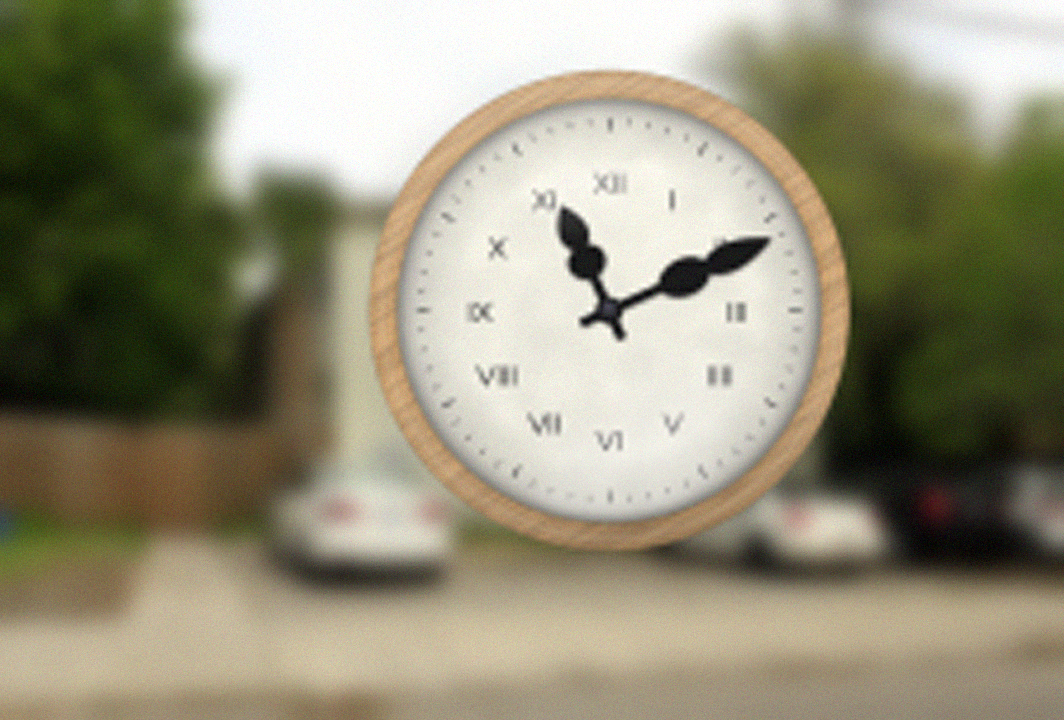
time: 11:11
